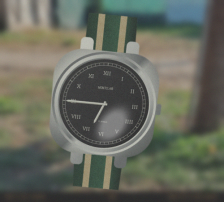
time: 6:45
